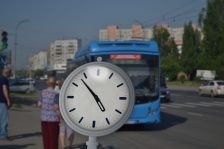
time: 4:53
